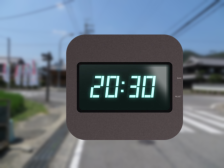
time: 20:30
